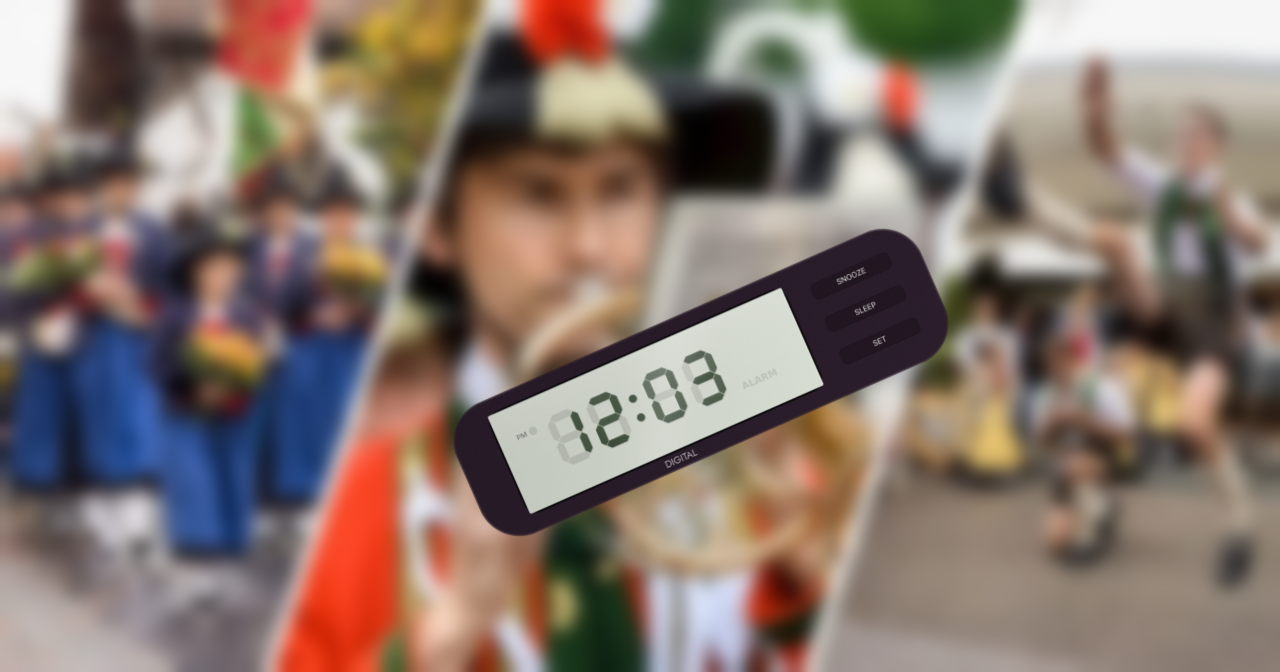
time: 12:03
